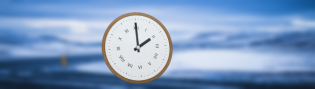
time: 2:00
